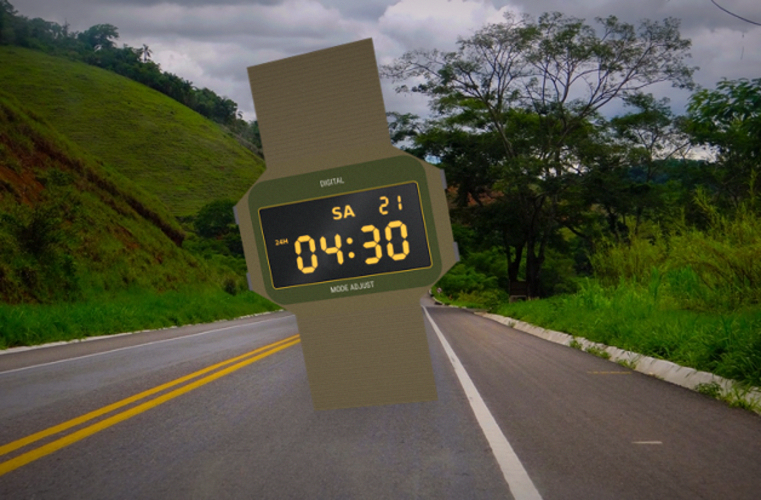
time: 4:30
